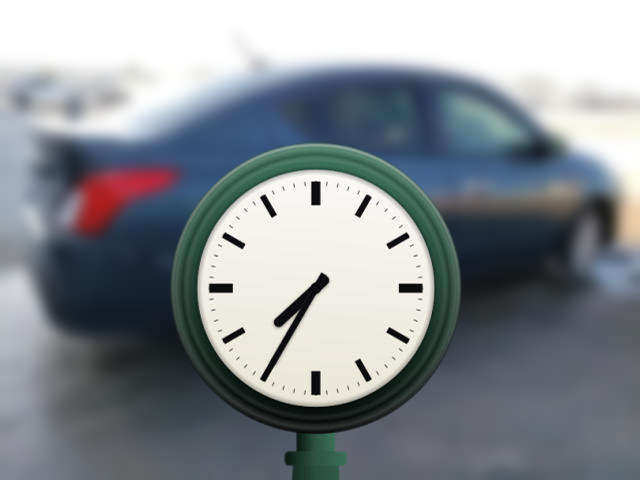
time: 7:35
